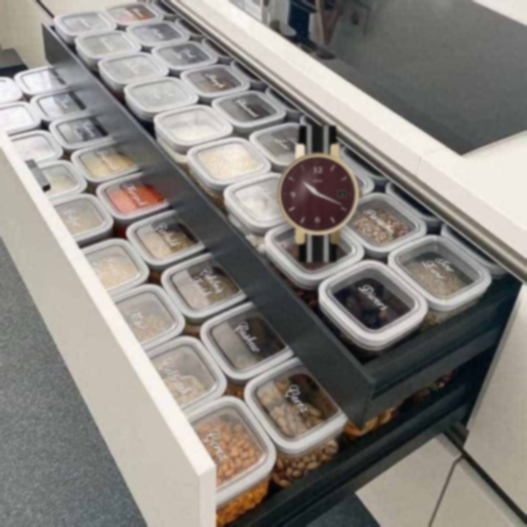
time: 10:19
